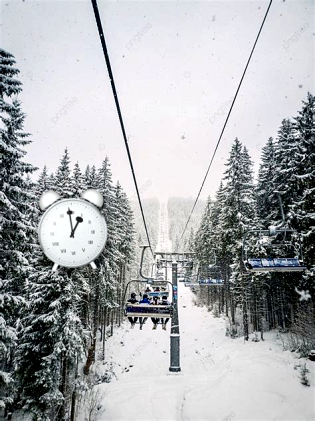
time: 12:59
